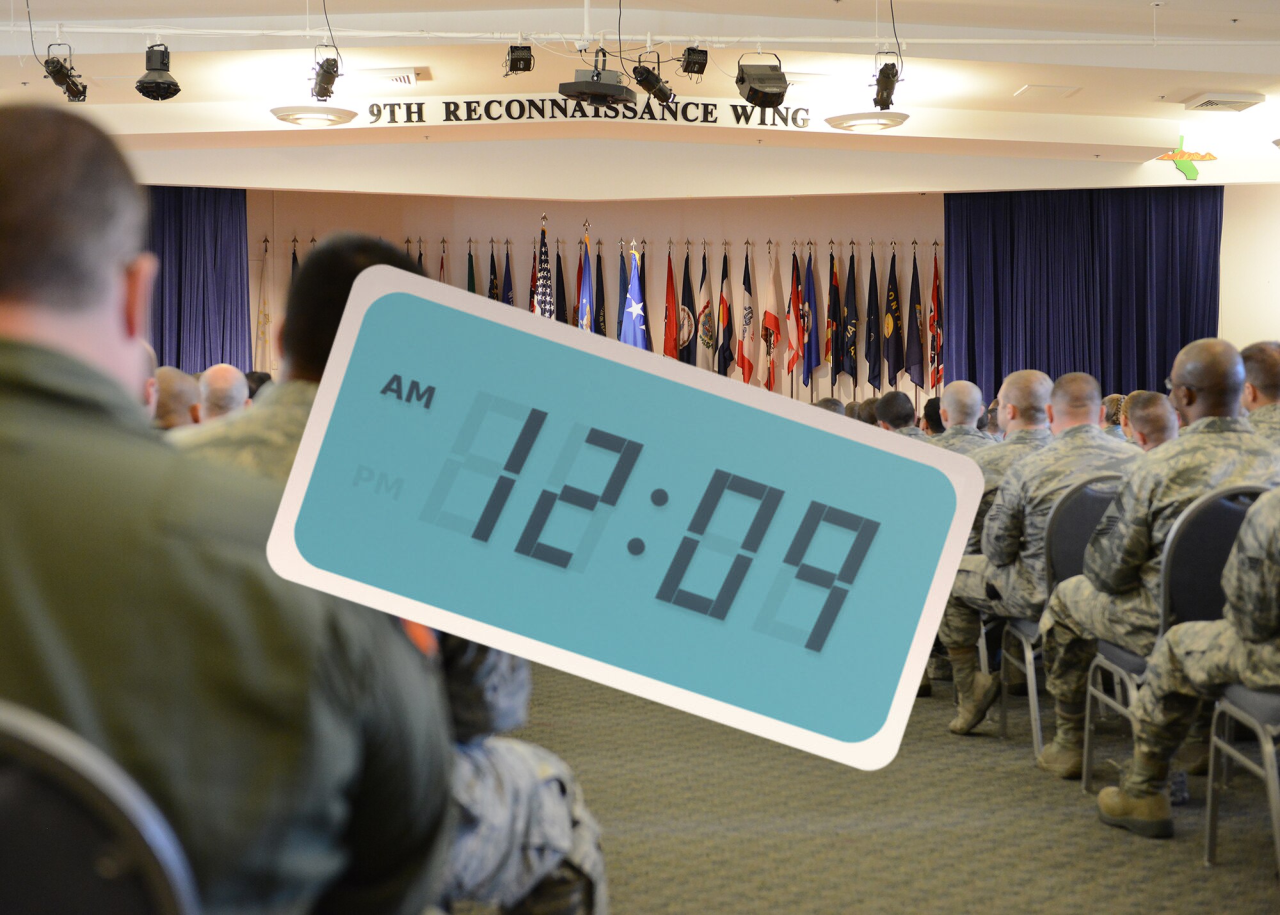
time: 12:09
